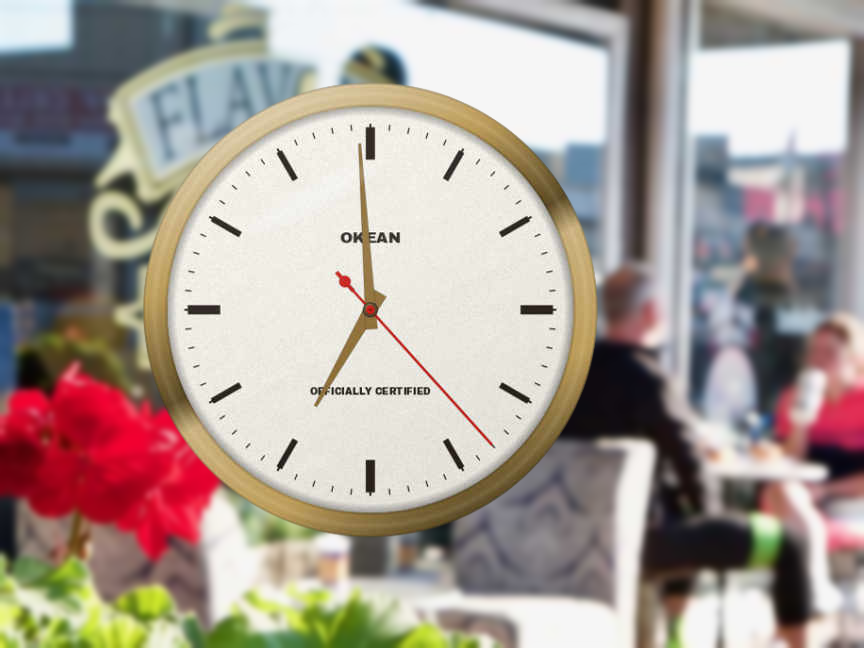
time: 6:59:23
